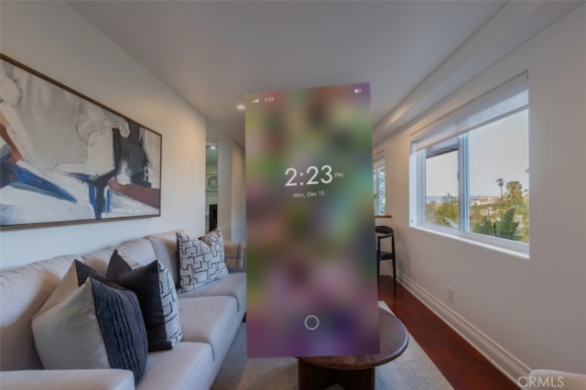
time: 2:23
